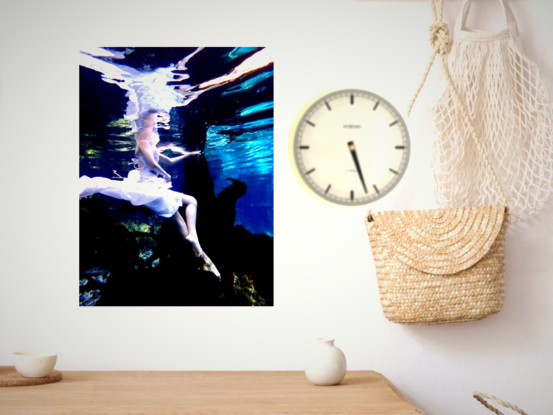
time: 5:27
